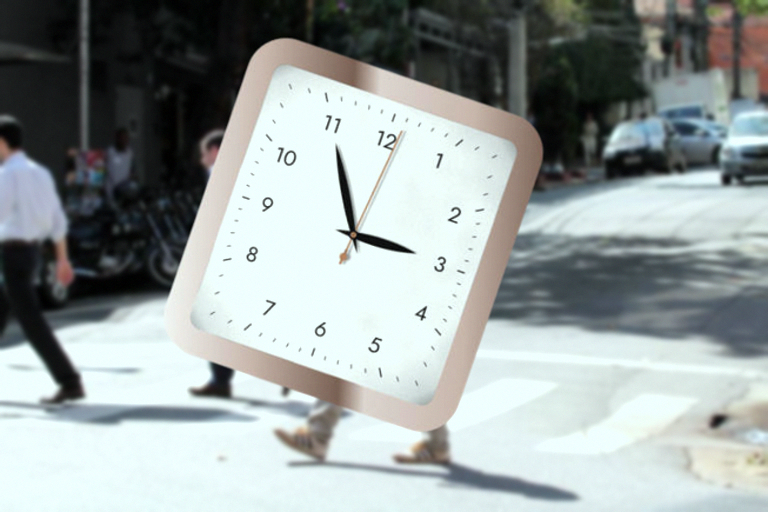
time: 2:55:01
